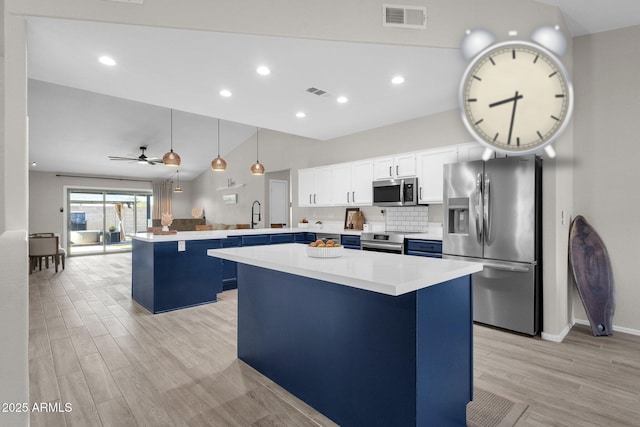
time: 8:32
